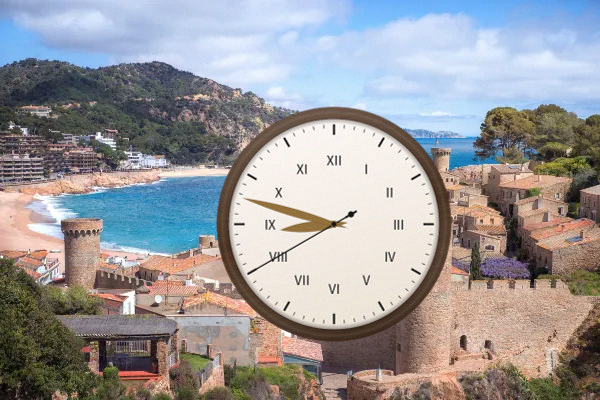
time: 8:47:40
